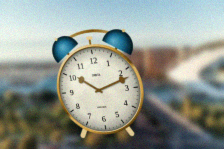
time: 10:12
